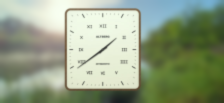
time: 1:39
